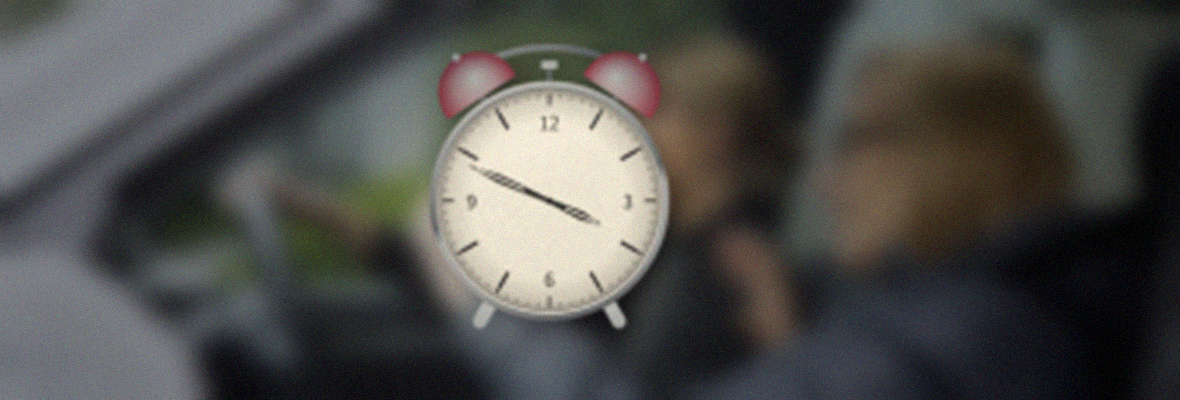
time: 3:49
